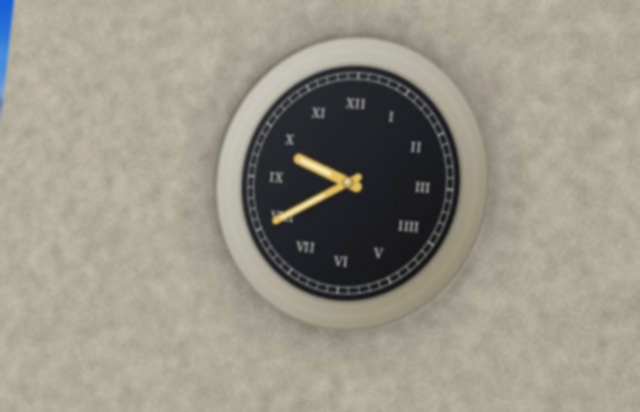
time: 9:40
